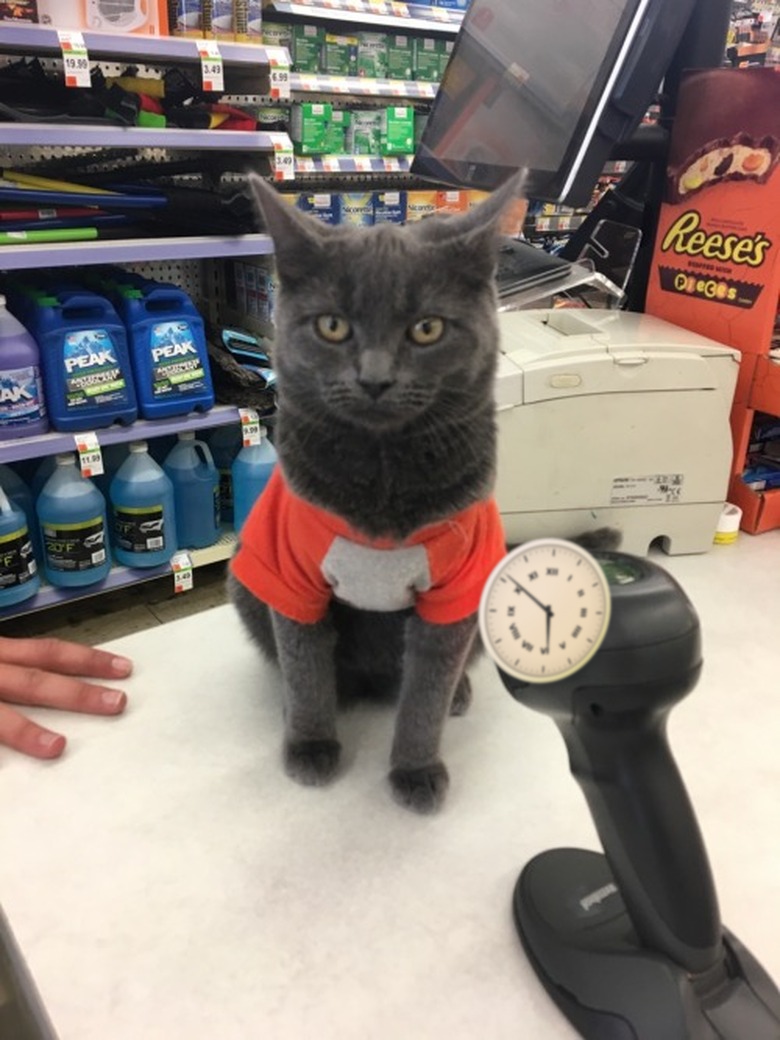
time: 5:51
